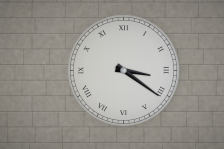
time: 3:21
